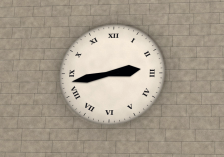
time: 2:43
